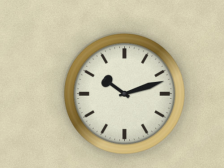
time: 10:12
